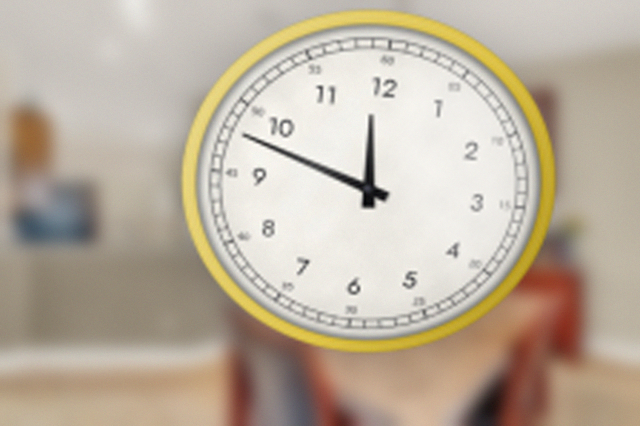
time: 11:48
